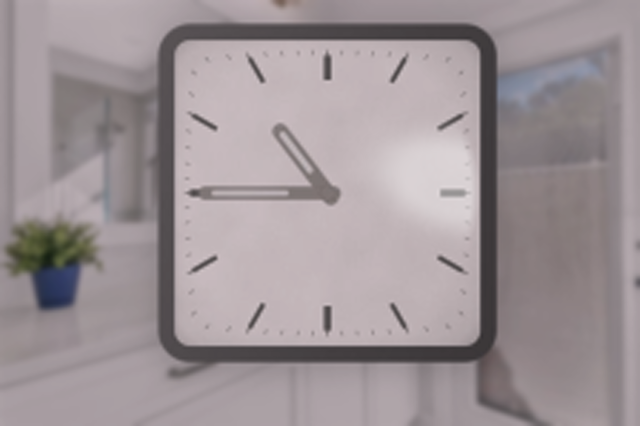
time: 10:45
